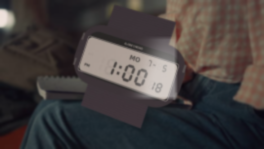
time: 1:00
